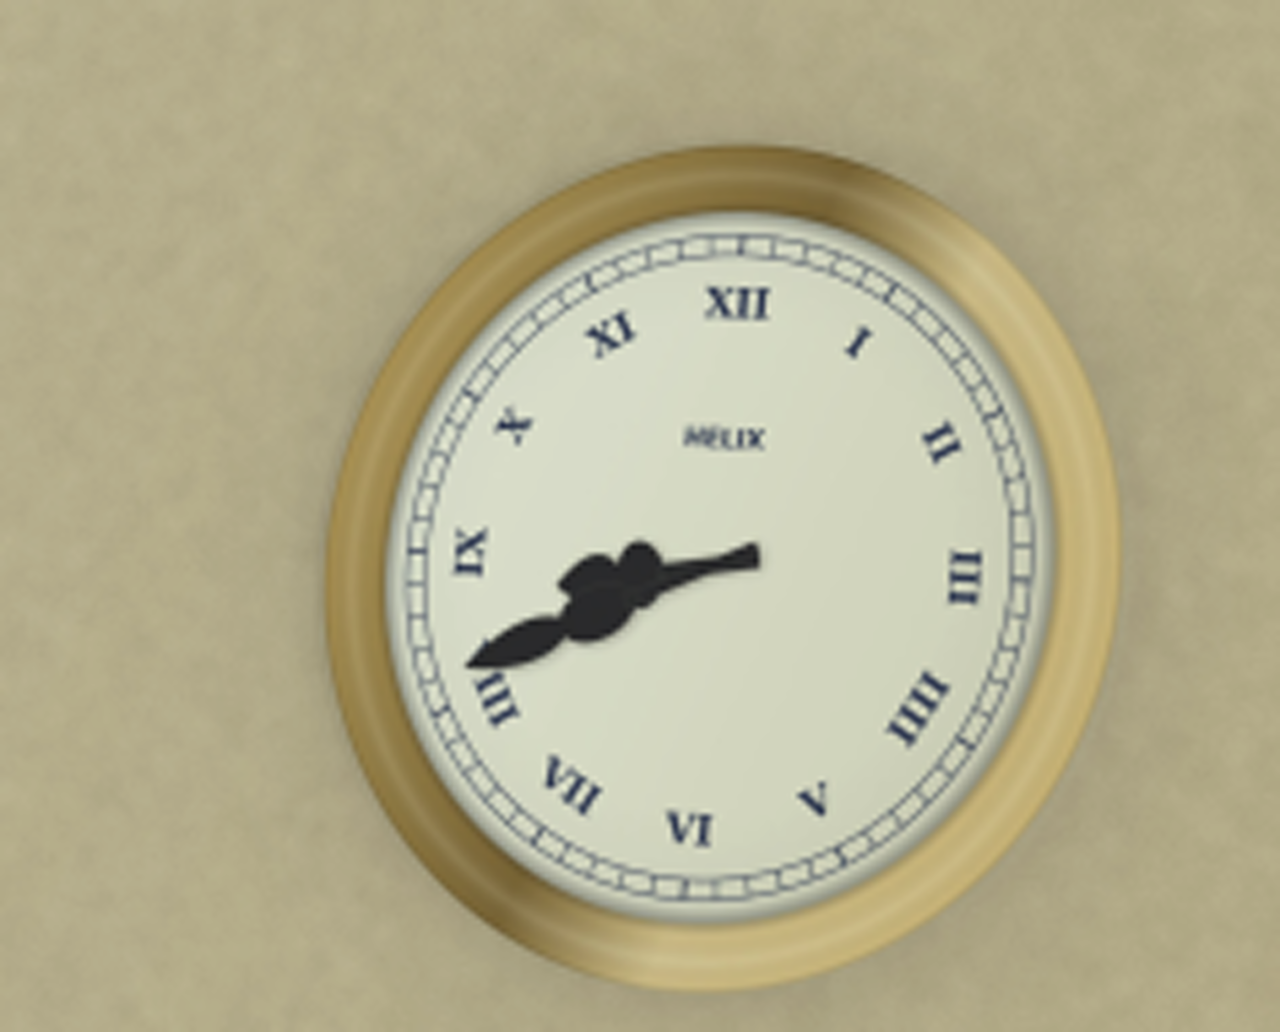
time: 8:41
